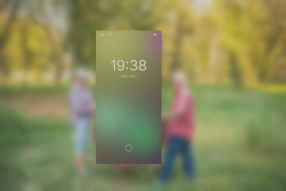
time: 19:38
